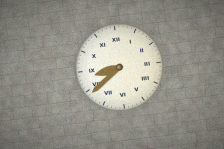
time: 8:39
